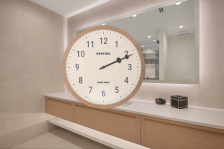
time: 2:11
